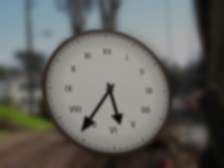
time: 5:36
